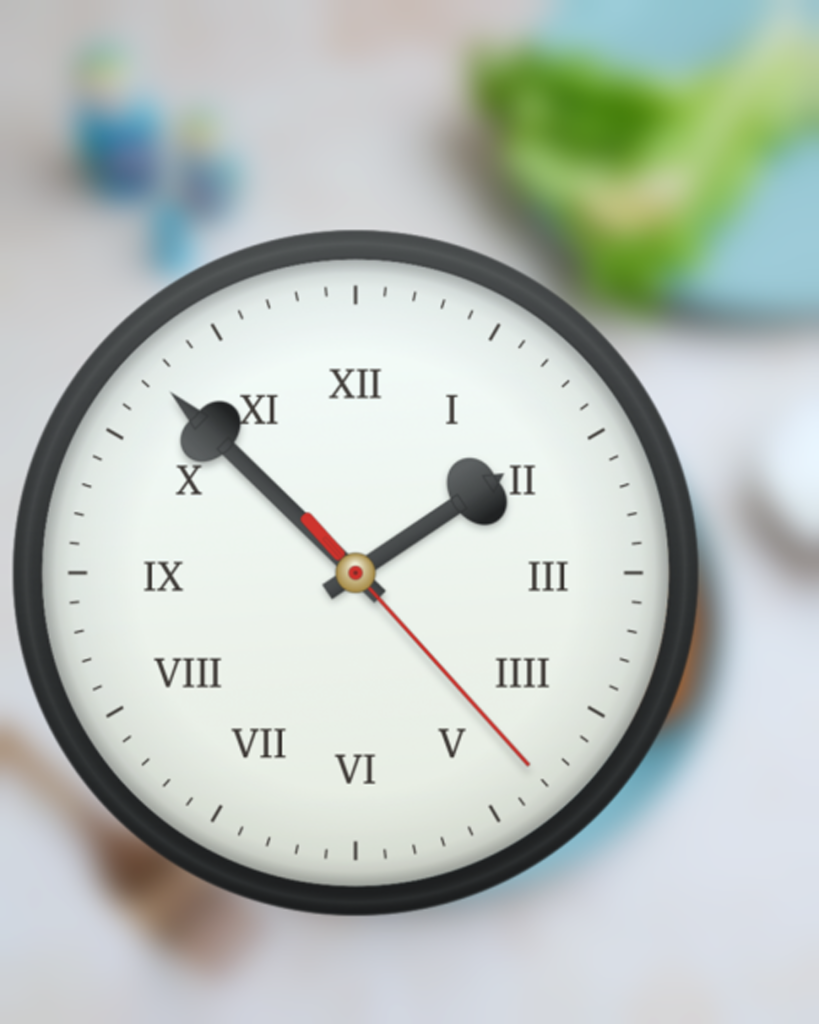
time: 1:52:23
